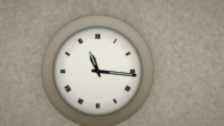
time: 11:16
